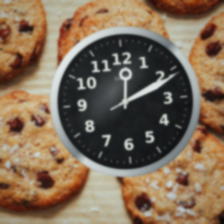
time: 12:11:11
